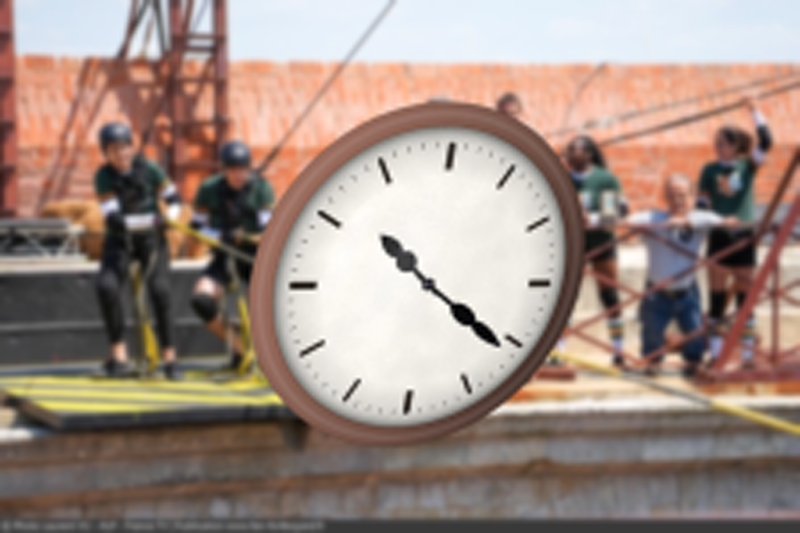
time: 10:21
